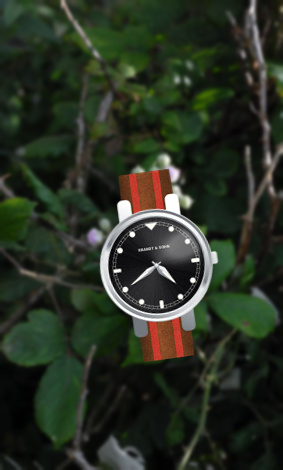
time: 4:40
